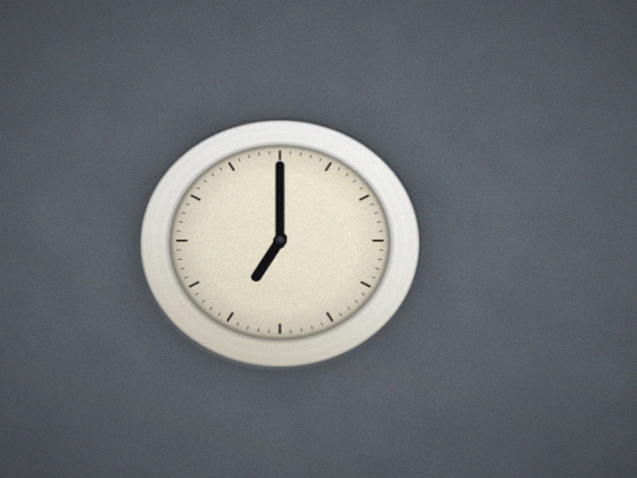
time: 7:00
